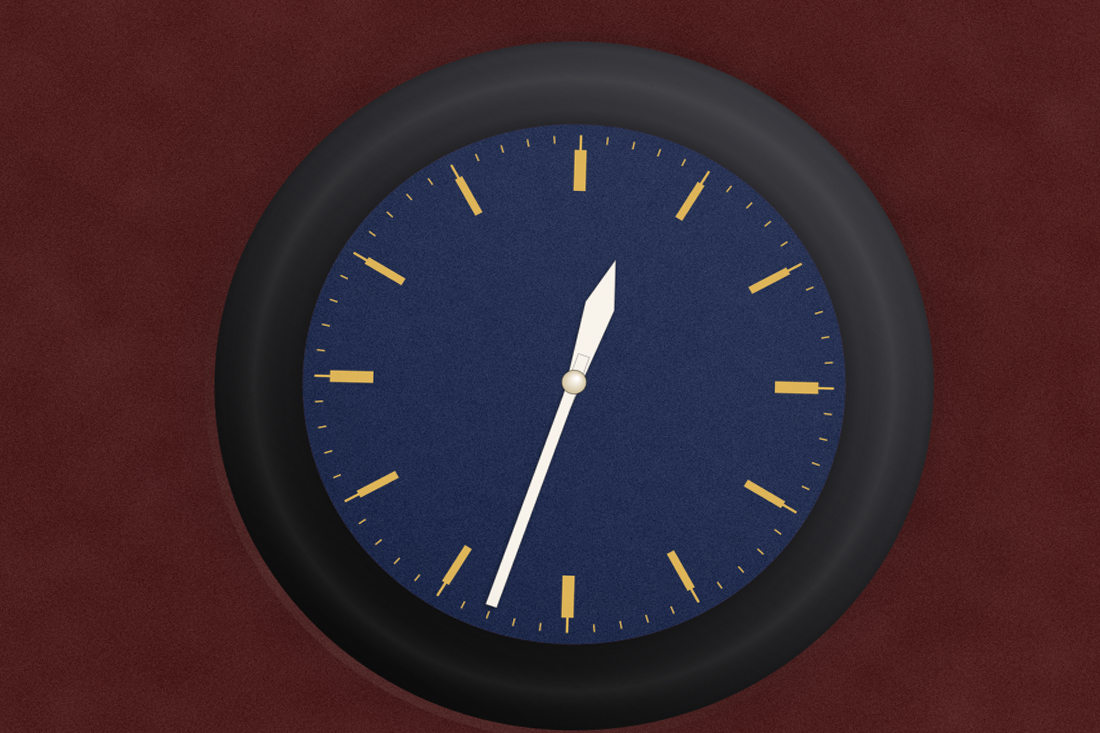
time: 12:33
